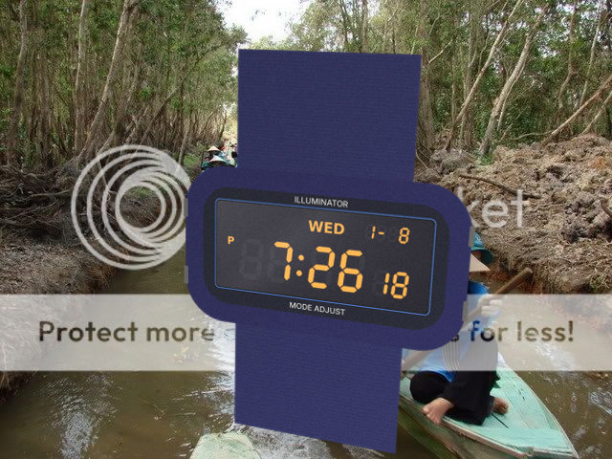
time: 7:26:18
